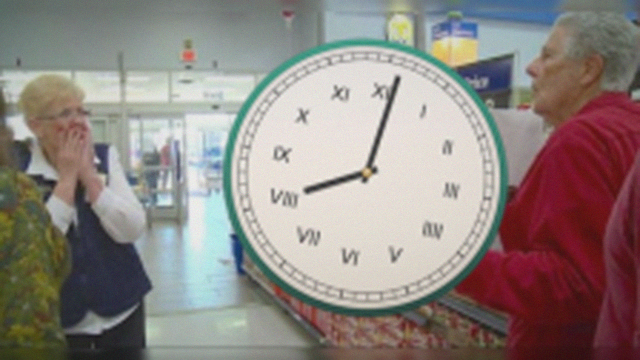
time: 8:01
